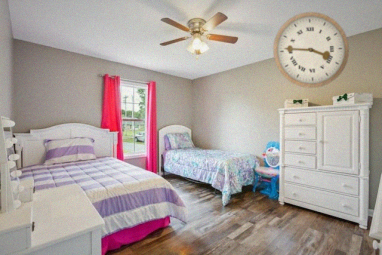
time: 3:46
